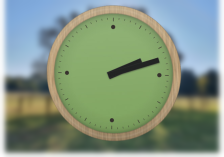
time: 2:12
